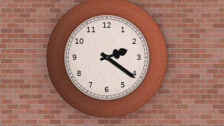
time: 2:21
